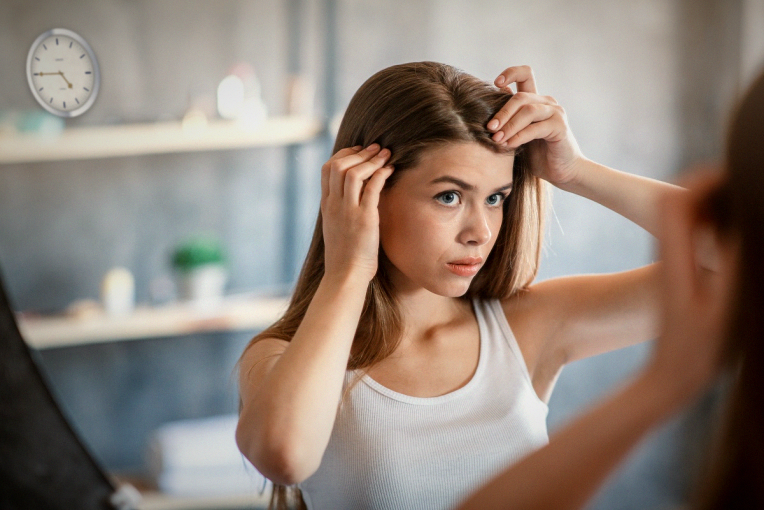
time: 4:45
